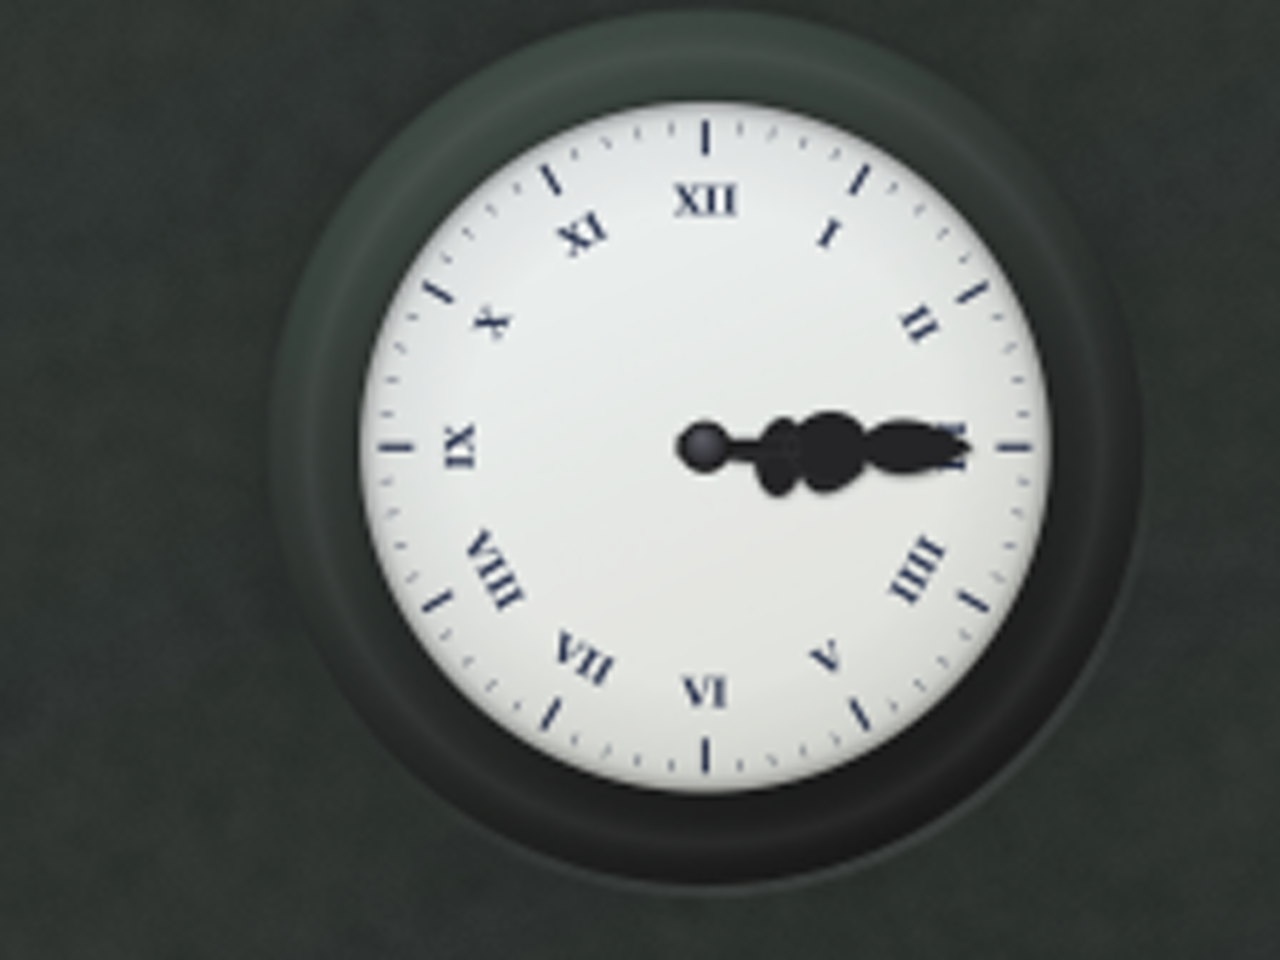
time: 3:15
